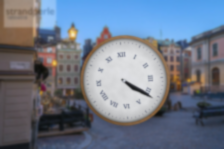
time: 4:21
